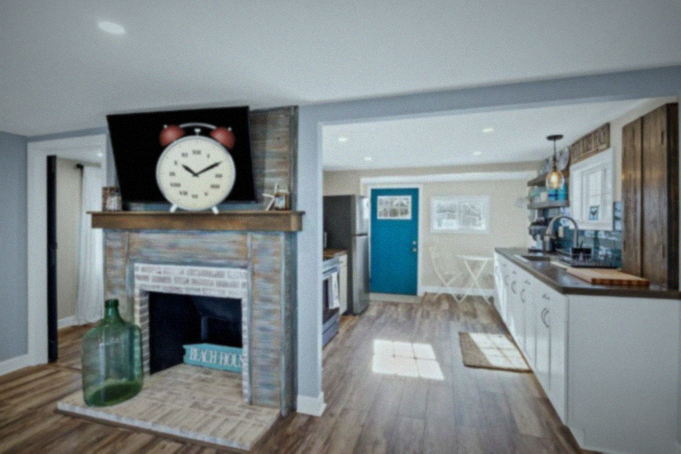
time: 10:10
